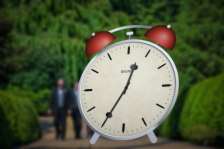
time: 12:35
